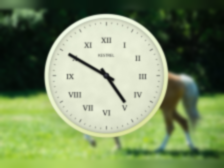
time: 4:50
